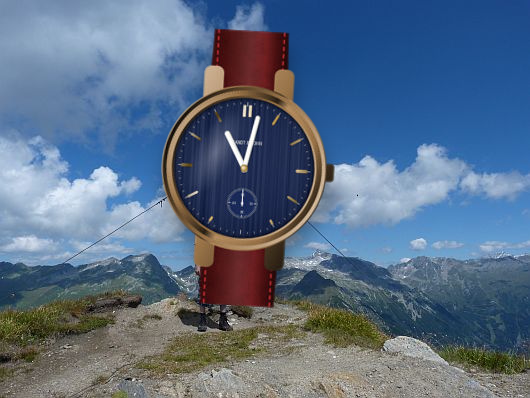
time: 11:02
